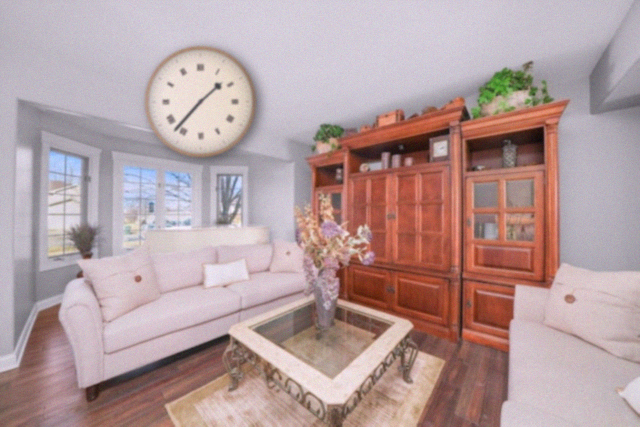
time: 1:37
